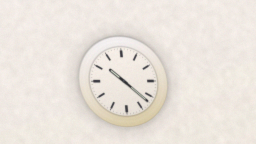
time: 10:22
